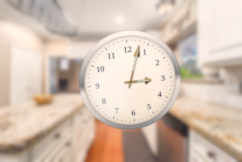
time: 3:03
